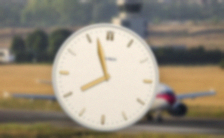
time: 7:57
